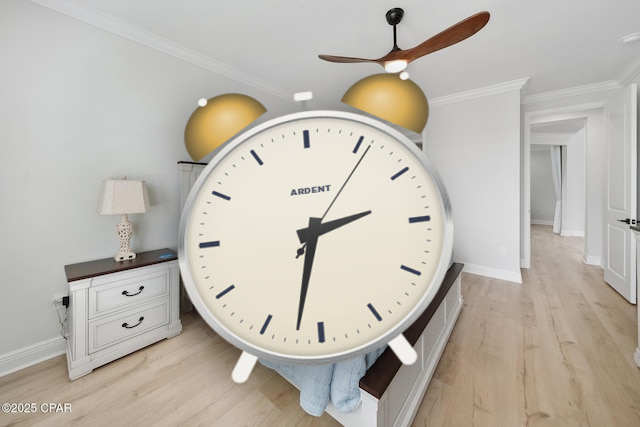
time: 2:32:06
